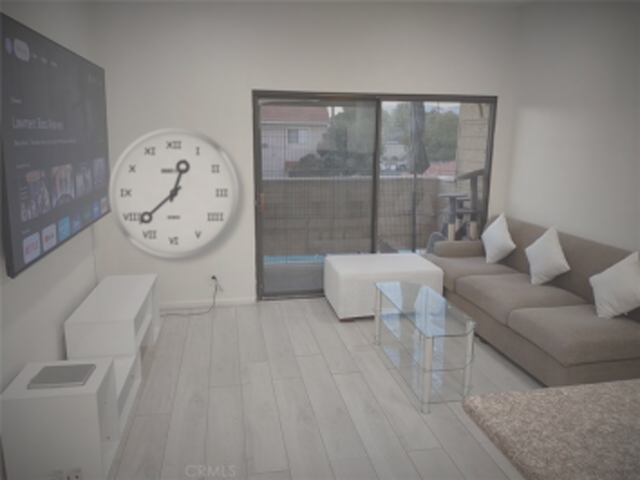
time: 12:38
